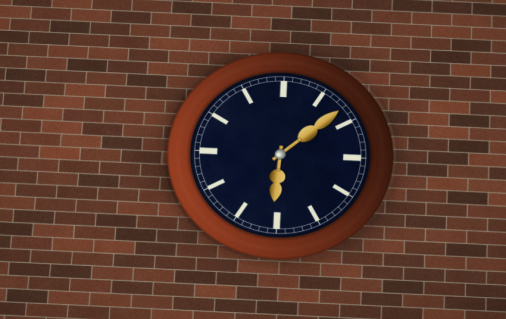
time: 6:08
